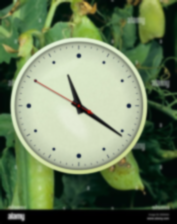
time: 11:20:50
